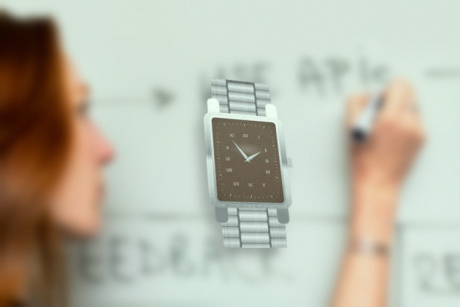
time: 1:54
